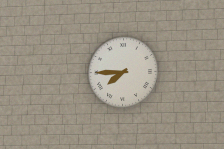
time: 7:45
